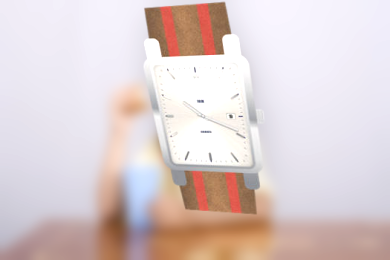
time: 10:19
